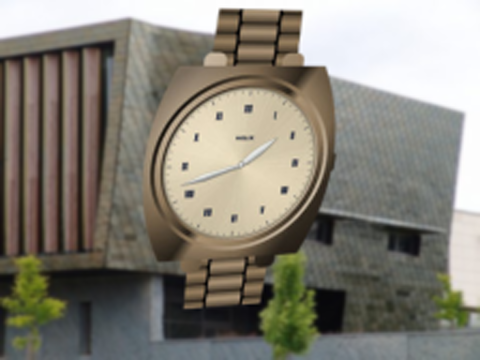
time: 1:42
